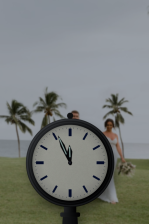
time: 11:56
